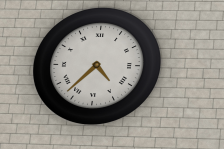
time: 4:37
